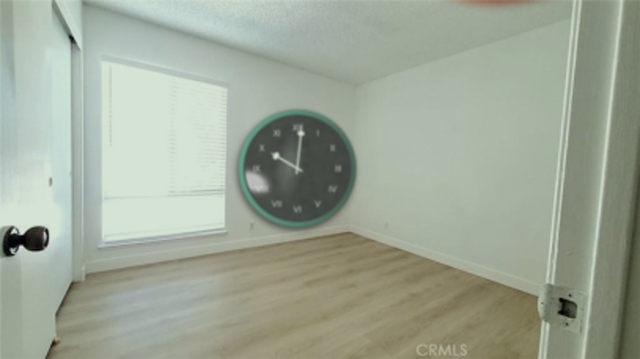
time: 10:01
